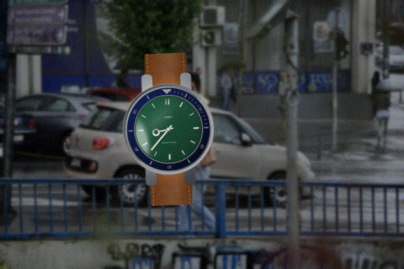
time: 8:37
